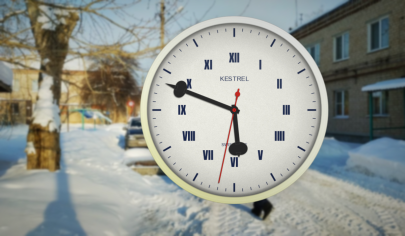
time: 5:48:32
